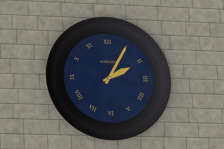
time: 2:05
